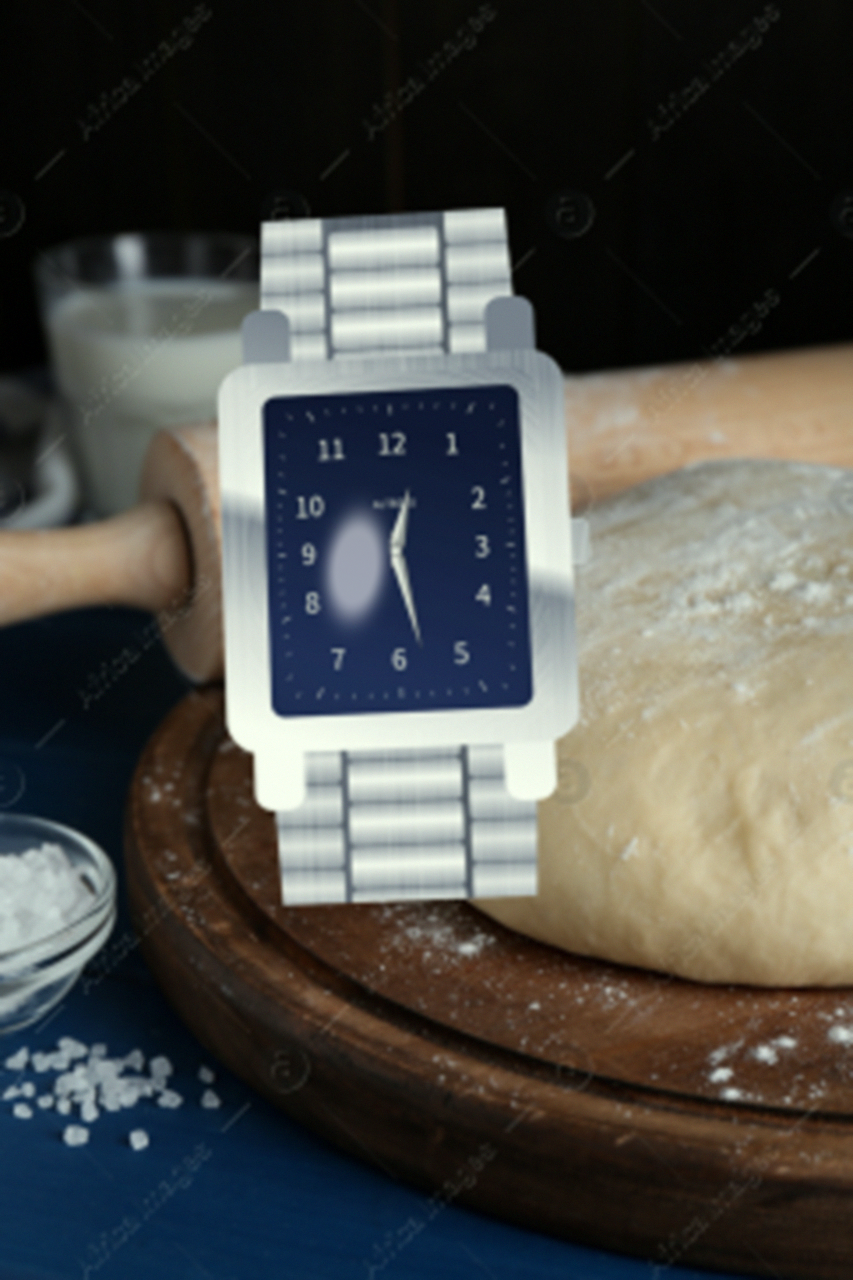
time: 12:28
